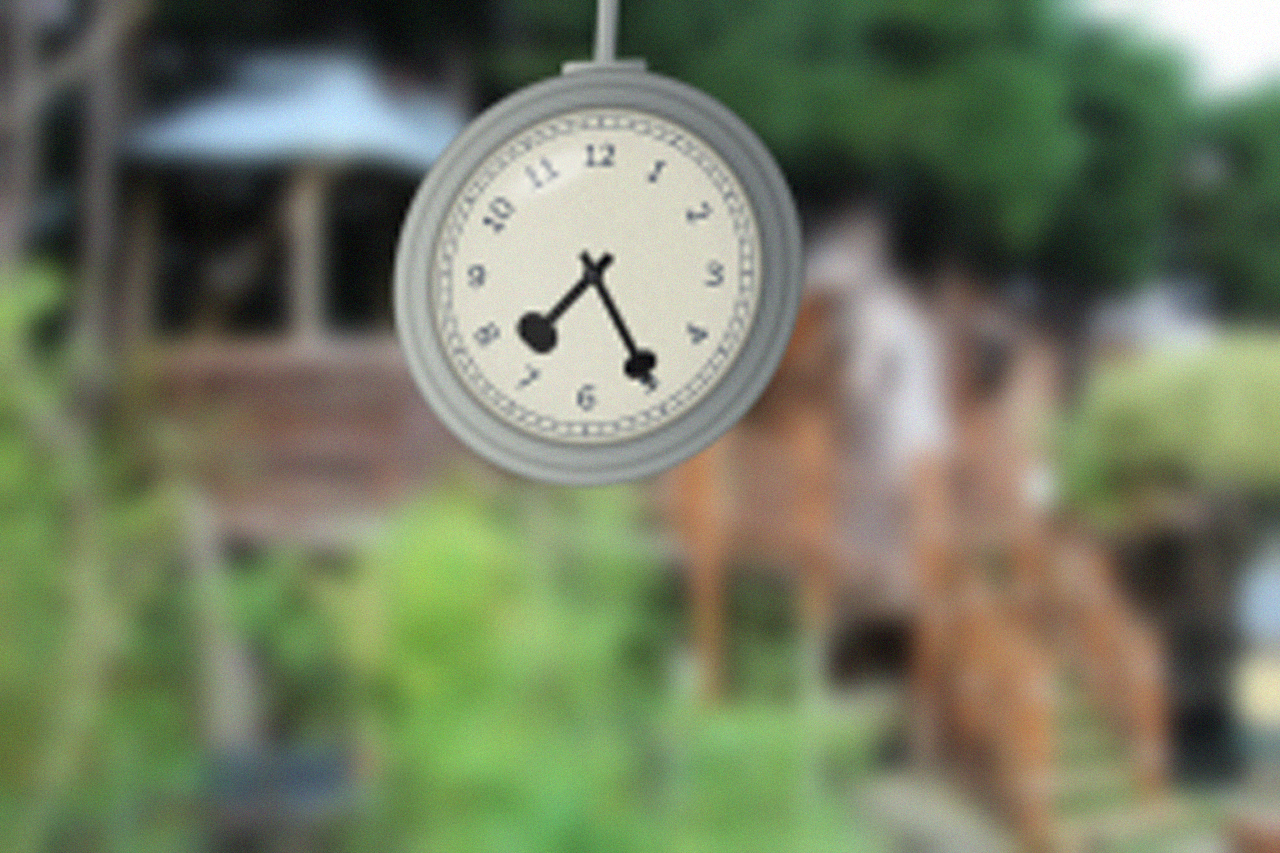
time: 7:25
